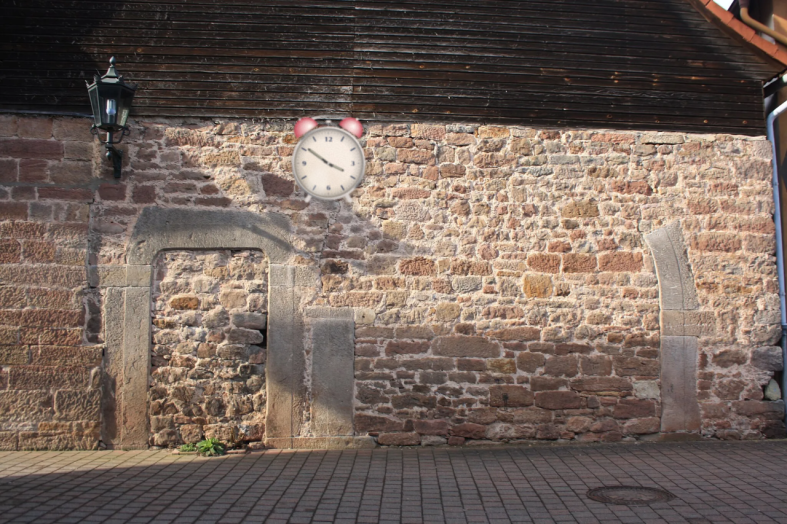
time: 3:51
